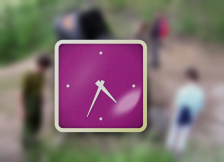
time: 4:34
